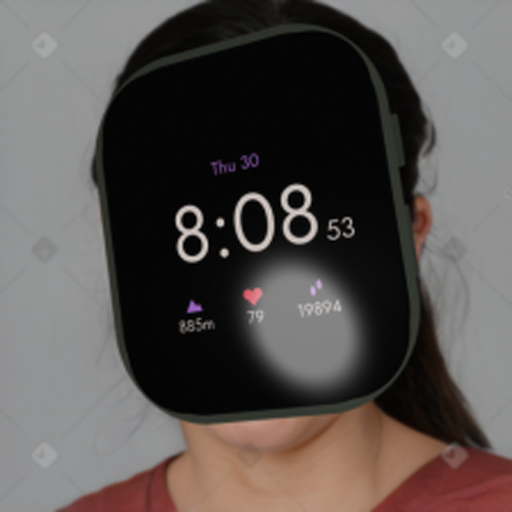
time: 8:08:53
